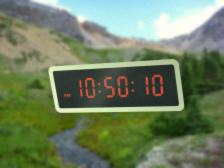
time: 10:50:10
